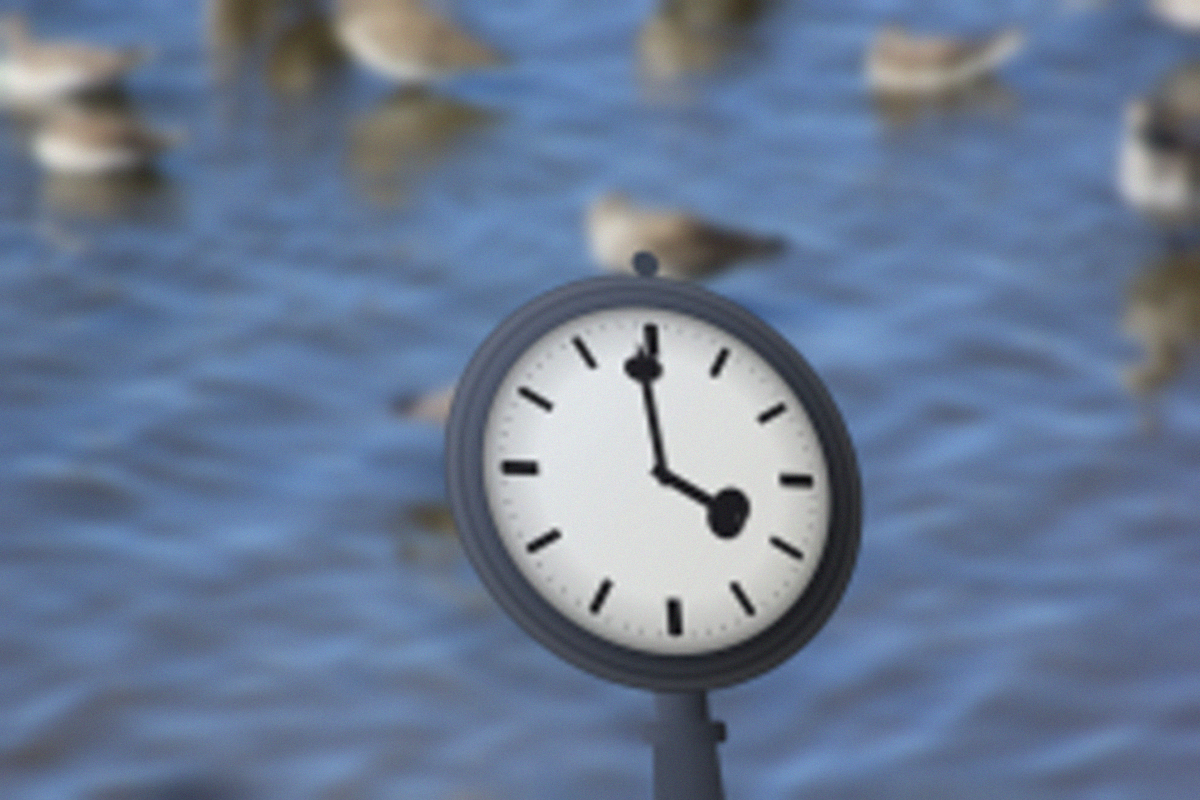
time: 3:59
